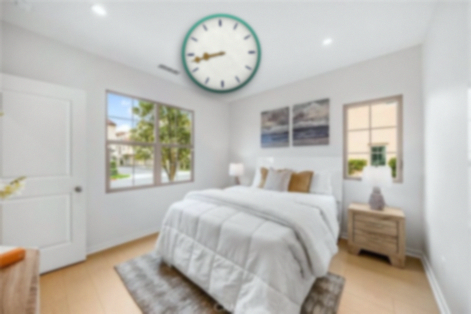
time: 8:43
